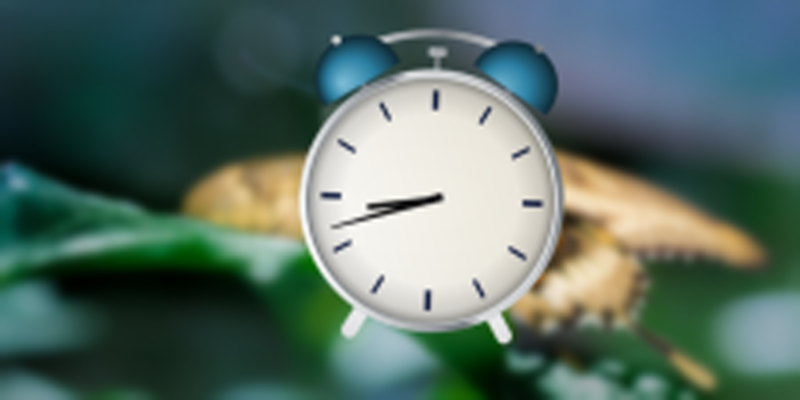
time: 8:42
